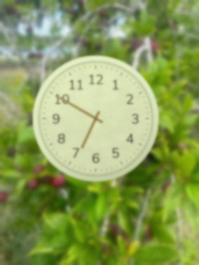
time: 6:50
